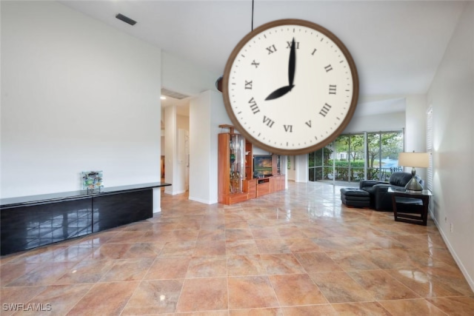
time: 8:00
